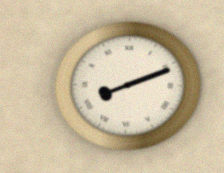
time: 8:11
